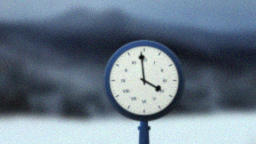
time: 3:59
